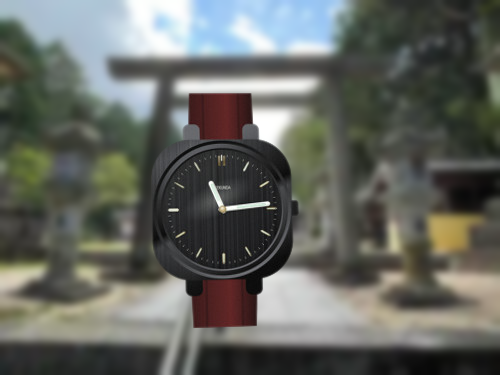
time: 11:14
